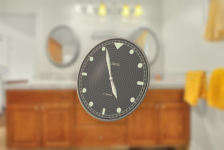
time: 4:56
